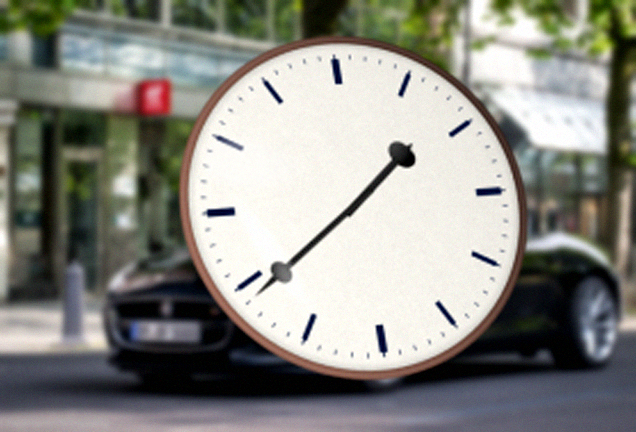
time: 1:39
